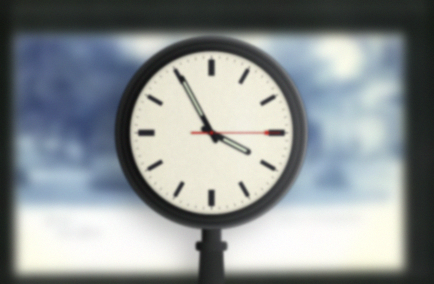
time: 3:55:15
